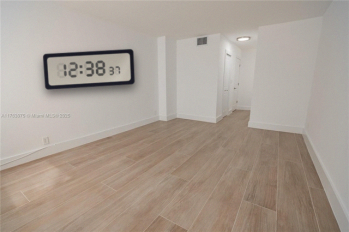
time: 12:38:37
